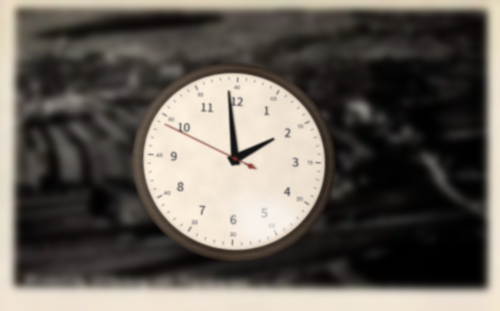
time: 1:58:49
